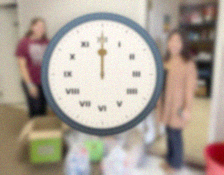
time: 12:00
